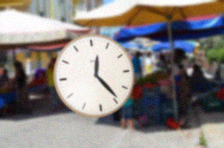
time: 12:24
